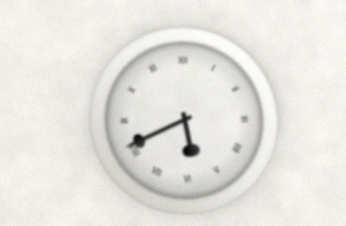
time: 5:41
